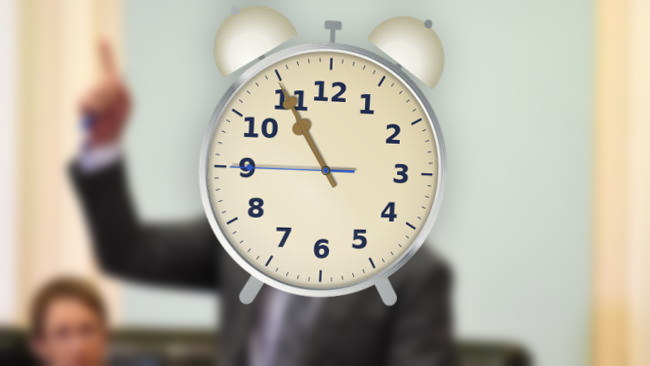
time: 10:54:45
